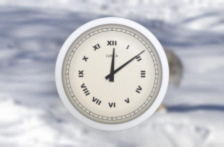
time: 12:09
